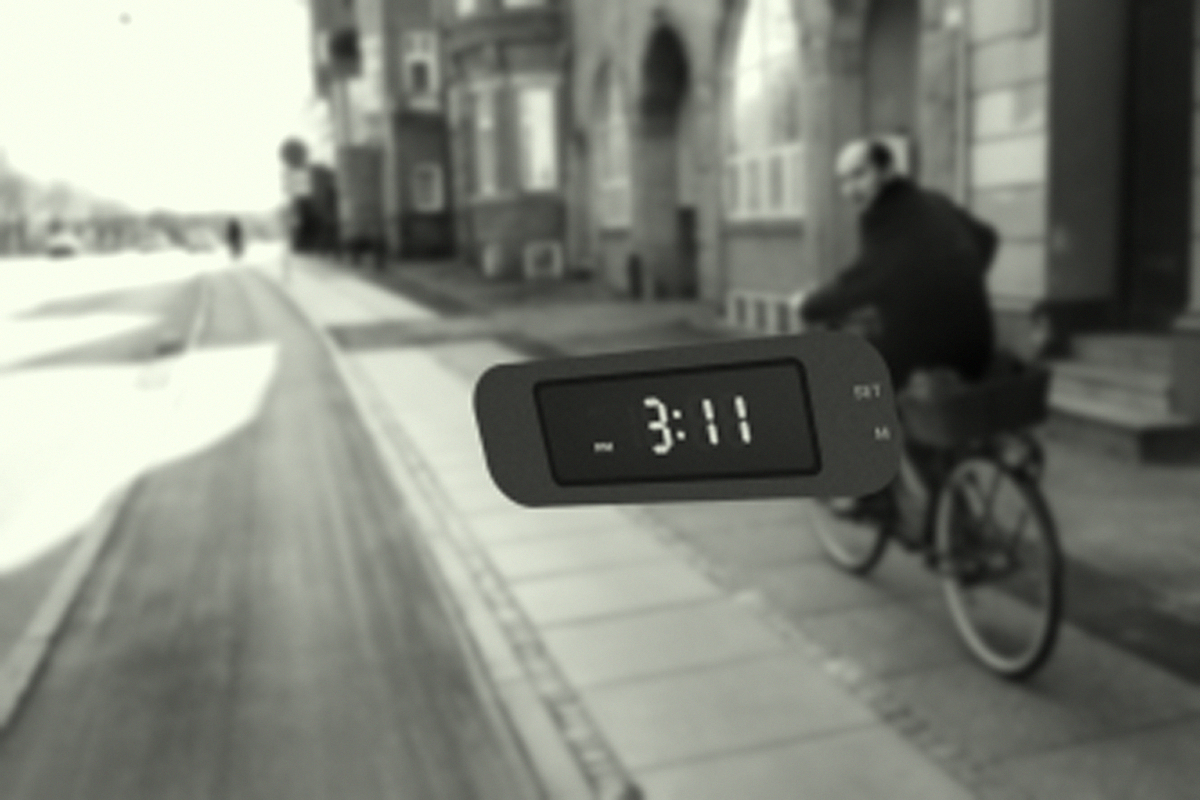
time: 3:11
